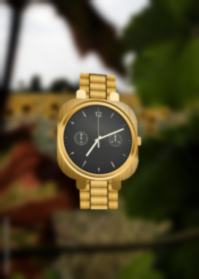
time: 7:11
